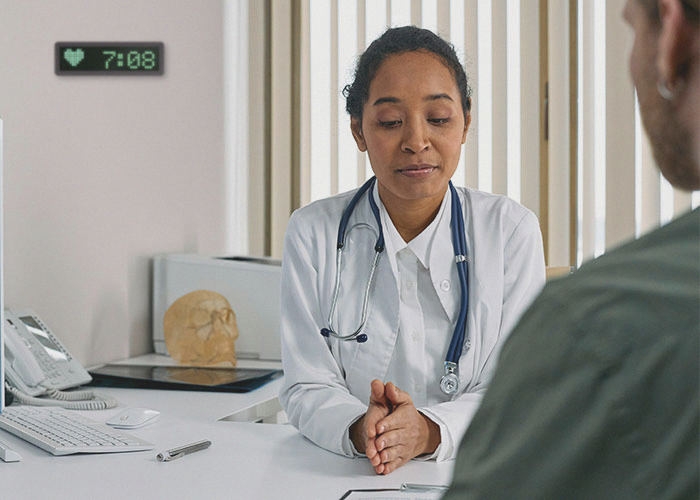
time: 7:08
